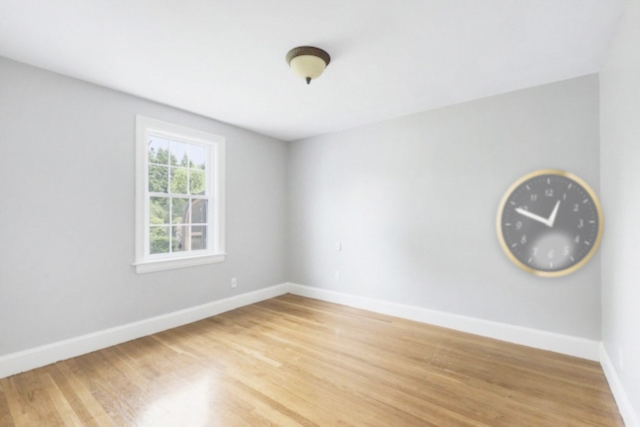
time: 12:49
